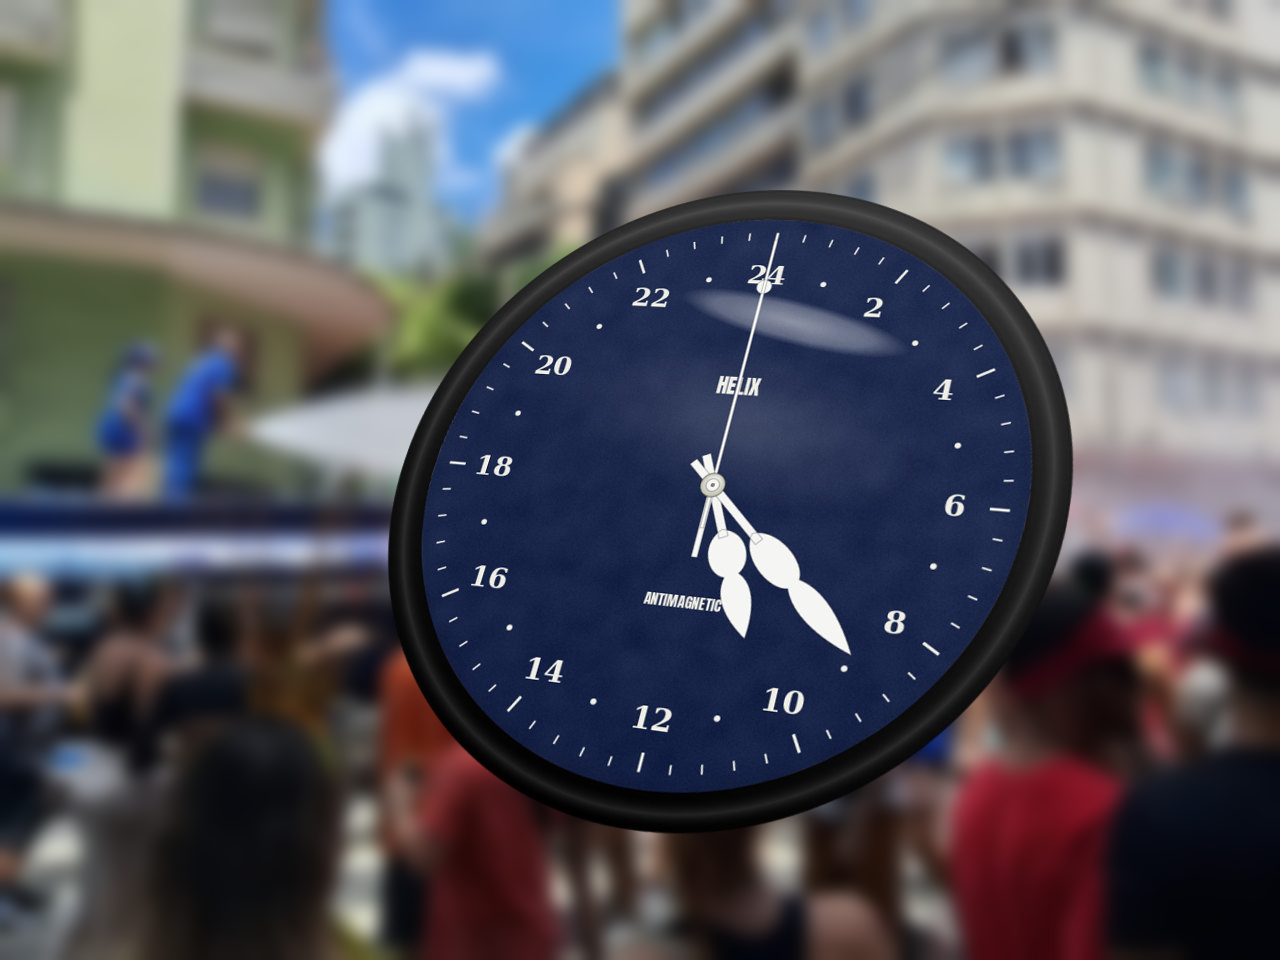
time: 10:22:00
